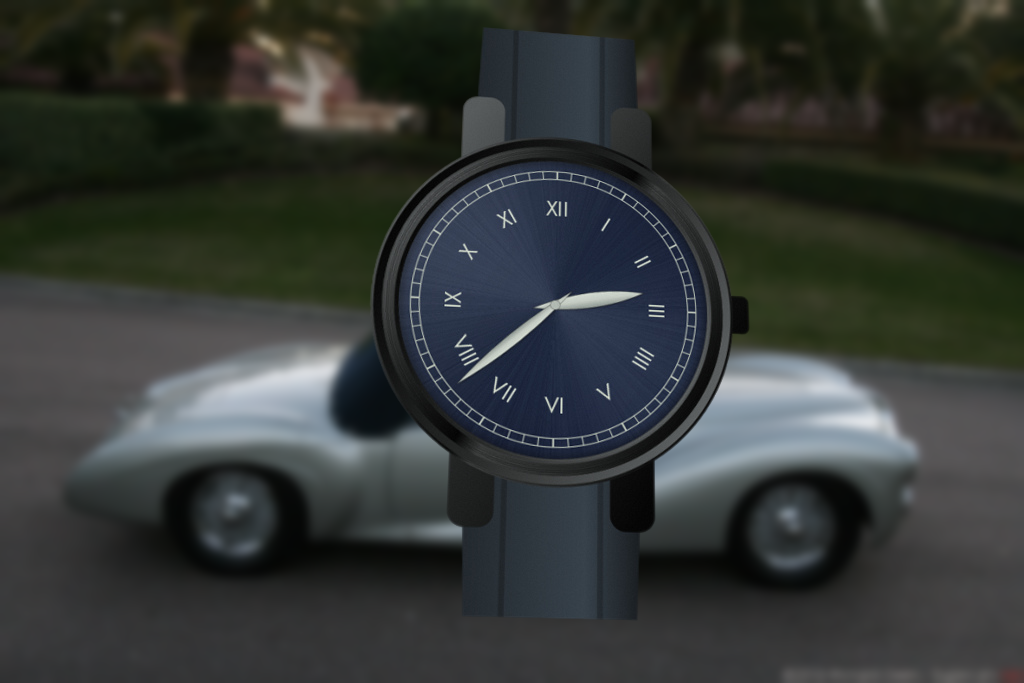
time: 2:38
